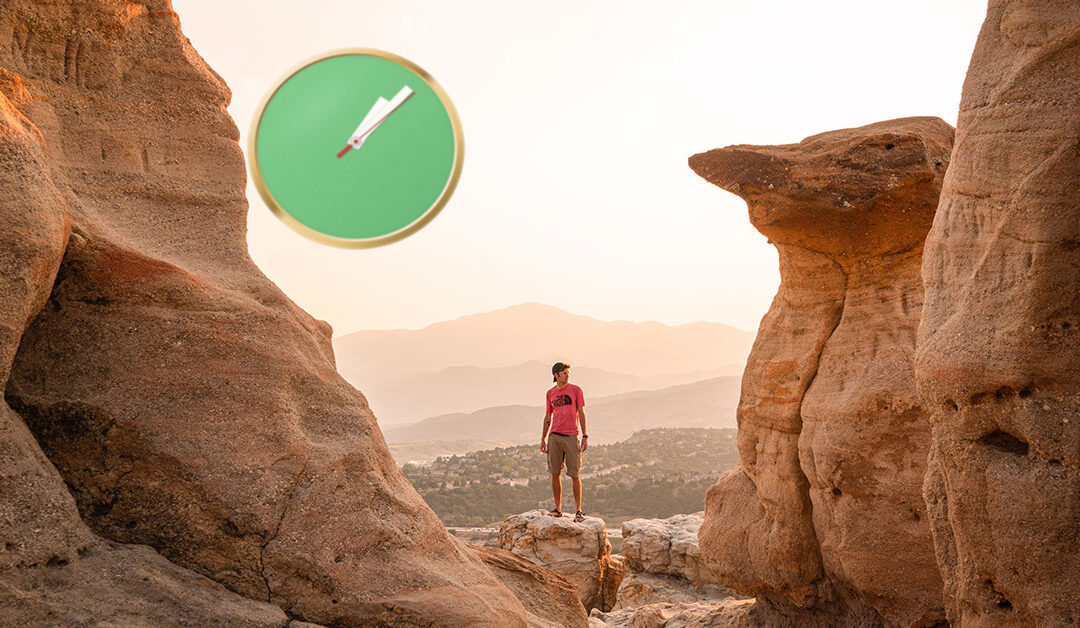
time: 1:07:08
